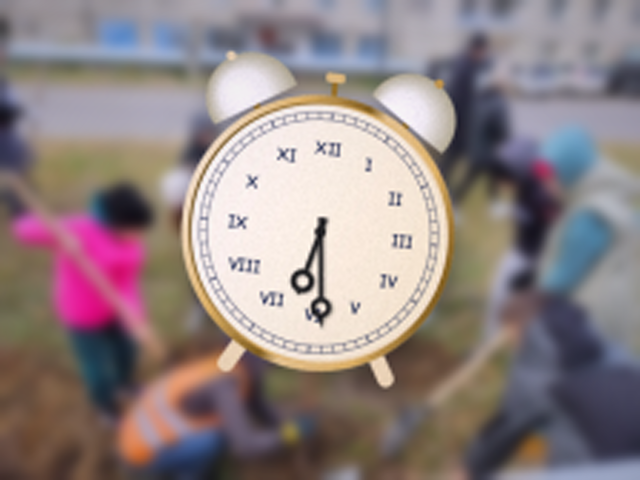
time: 6:29
